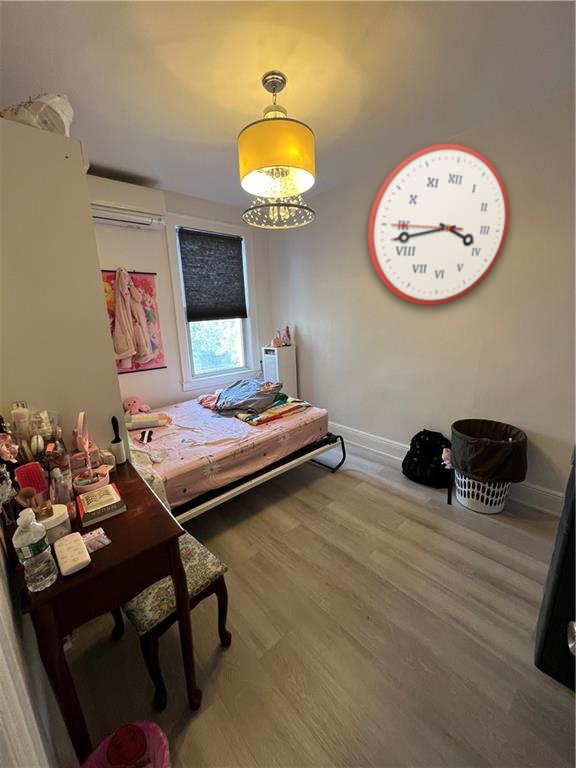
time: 3:42:45
